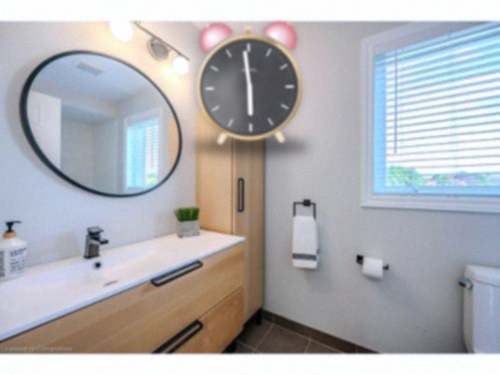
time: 5:59
